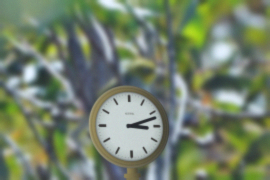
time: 3:12
